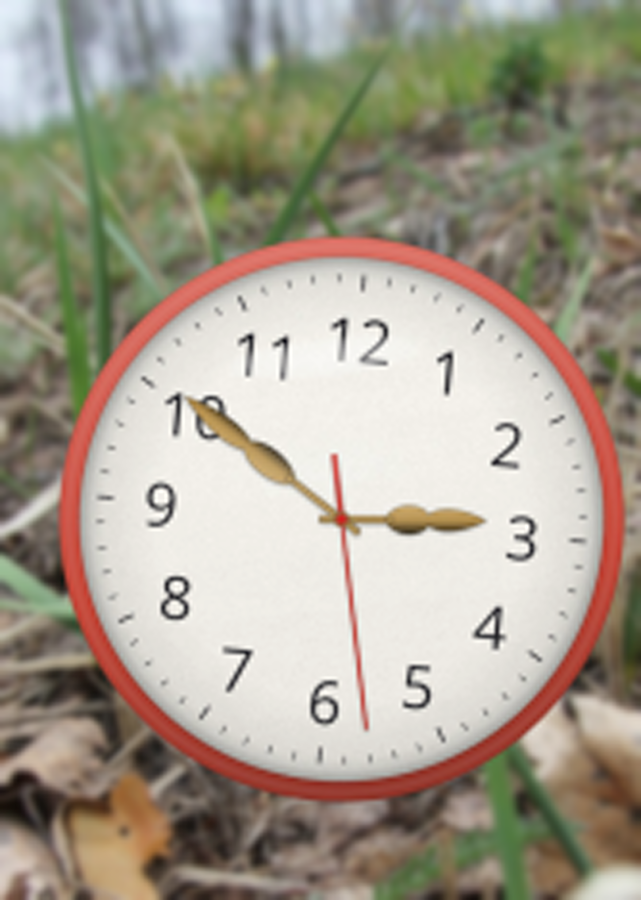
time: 2:50:28
